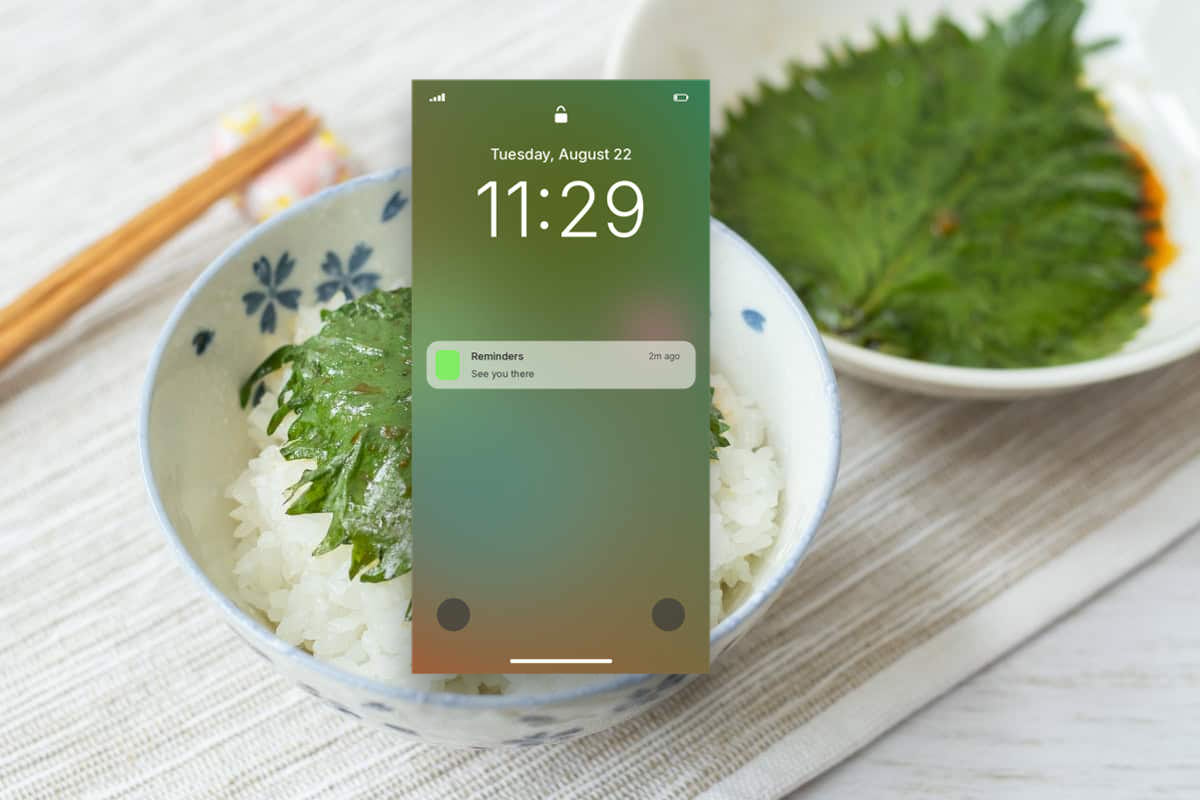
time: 11:29
